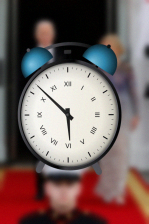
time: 5:52
